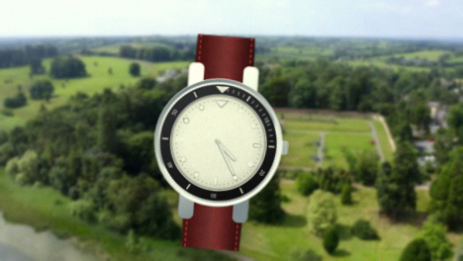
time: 4:25
